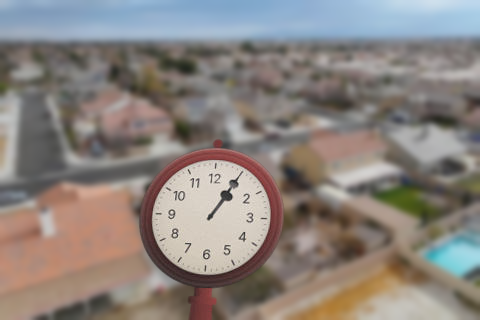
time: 1:05
